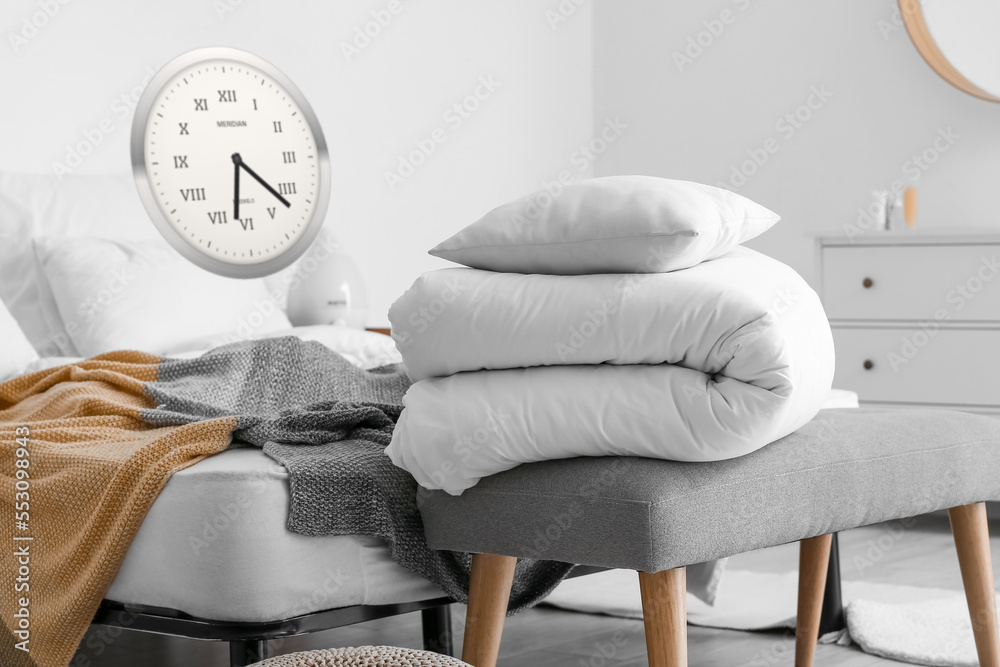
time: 6:22
